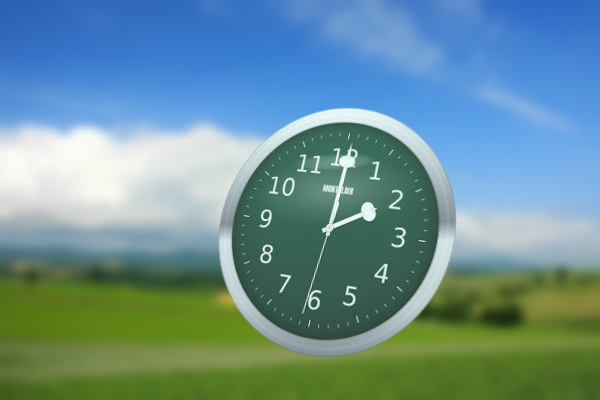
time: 2:00:31
